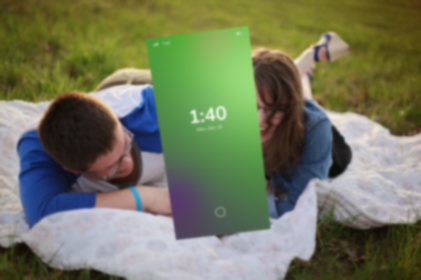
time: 1:40
